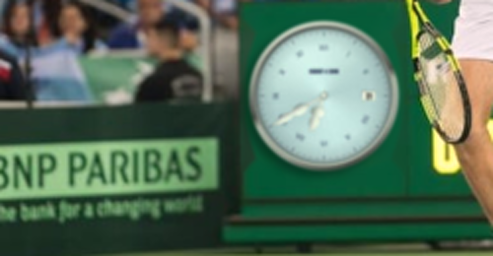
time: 6:40
